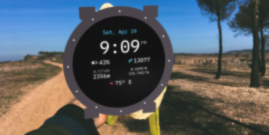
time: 9:09
